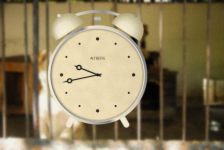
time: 9:43
